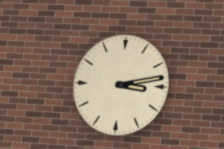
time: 3:13
